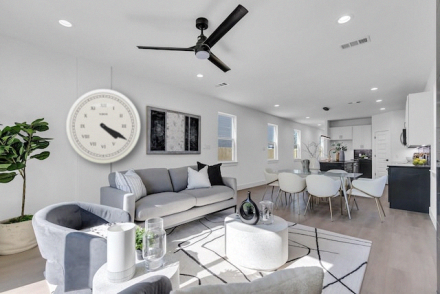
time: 4:20
